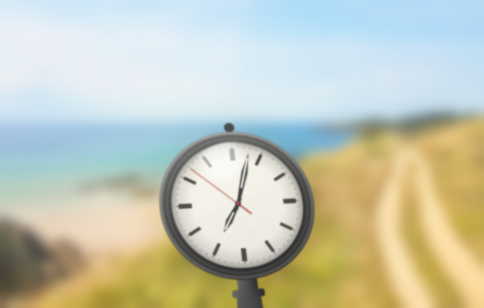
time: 7:02:52
